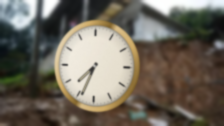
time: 7:34
